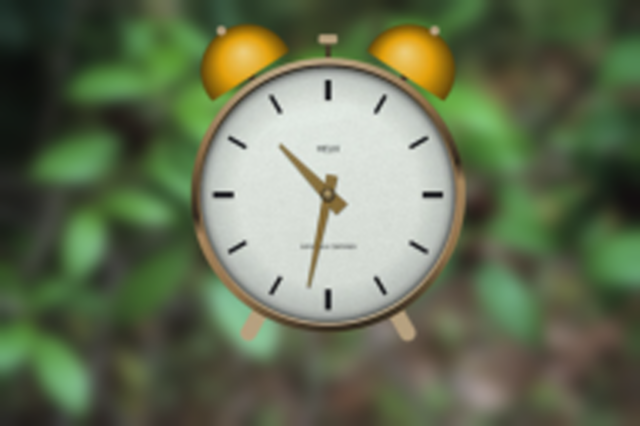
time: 10:32
